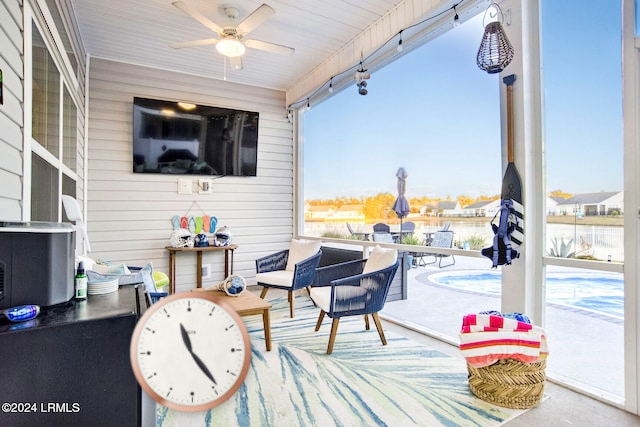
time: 11:24
